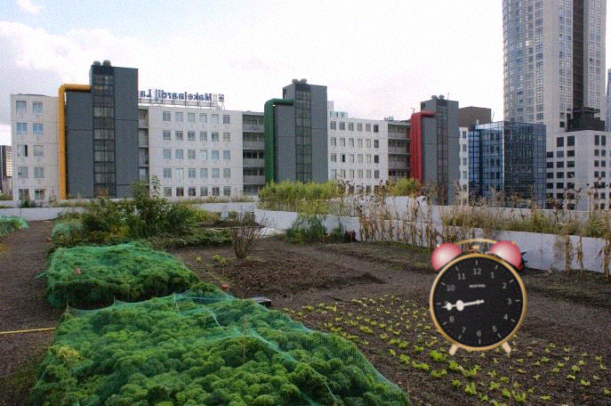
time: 8:44
